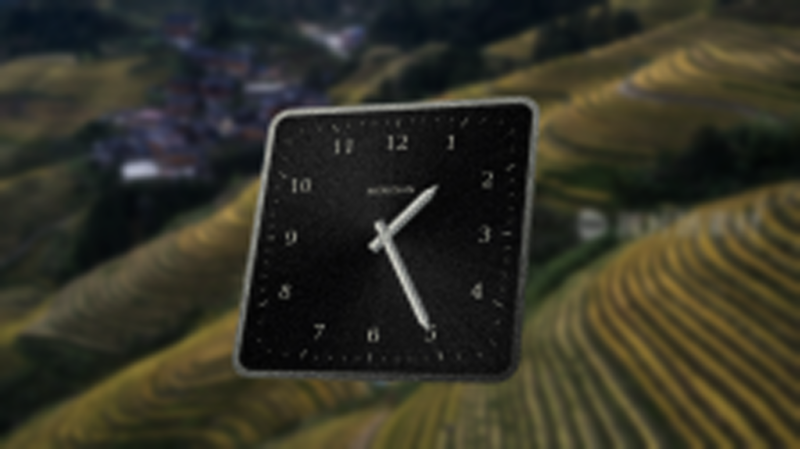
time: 1:25
